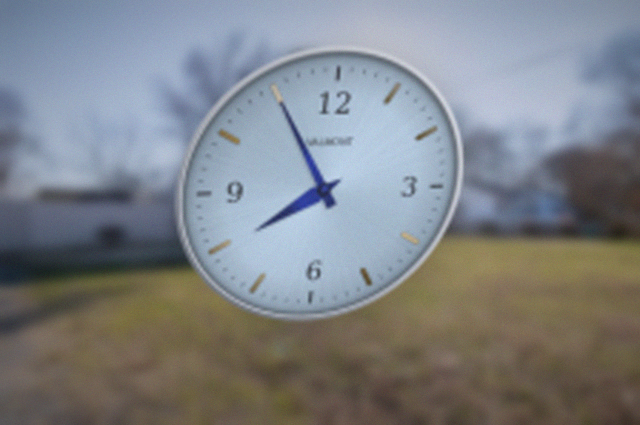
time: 7:55
